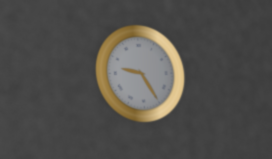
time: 9:25
